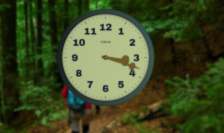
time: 3:18
